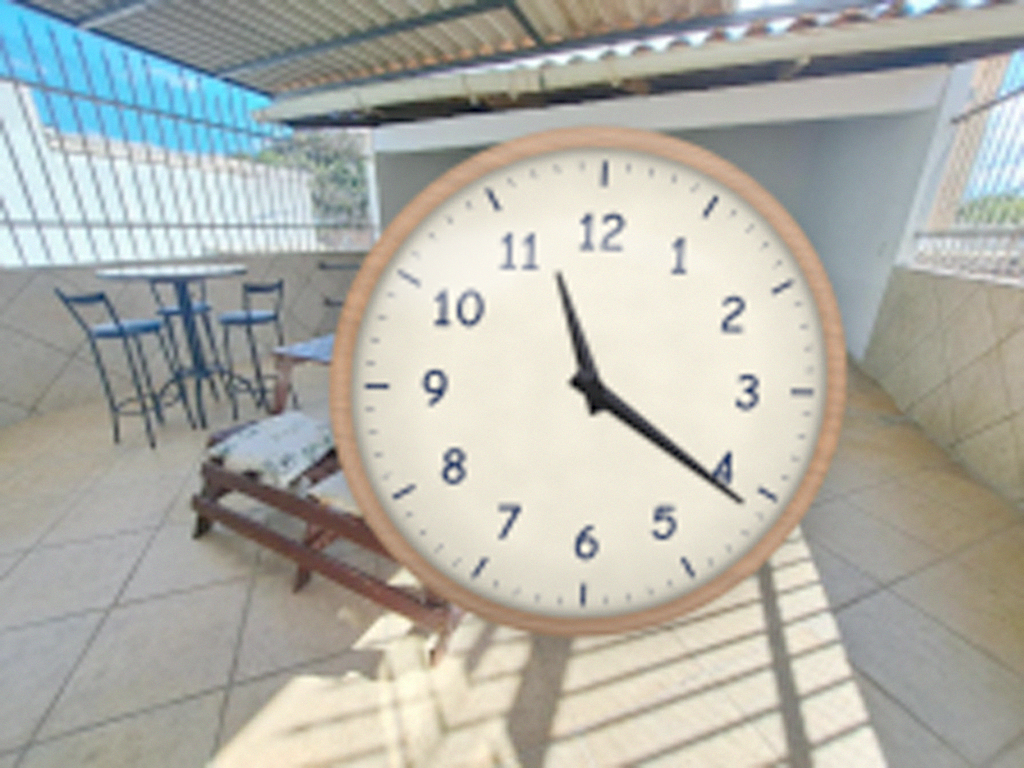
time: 11:21
